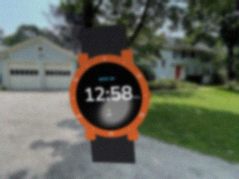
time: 12:58
